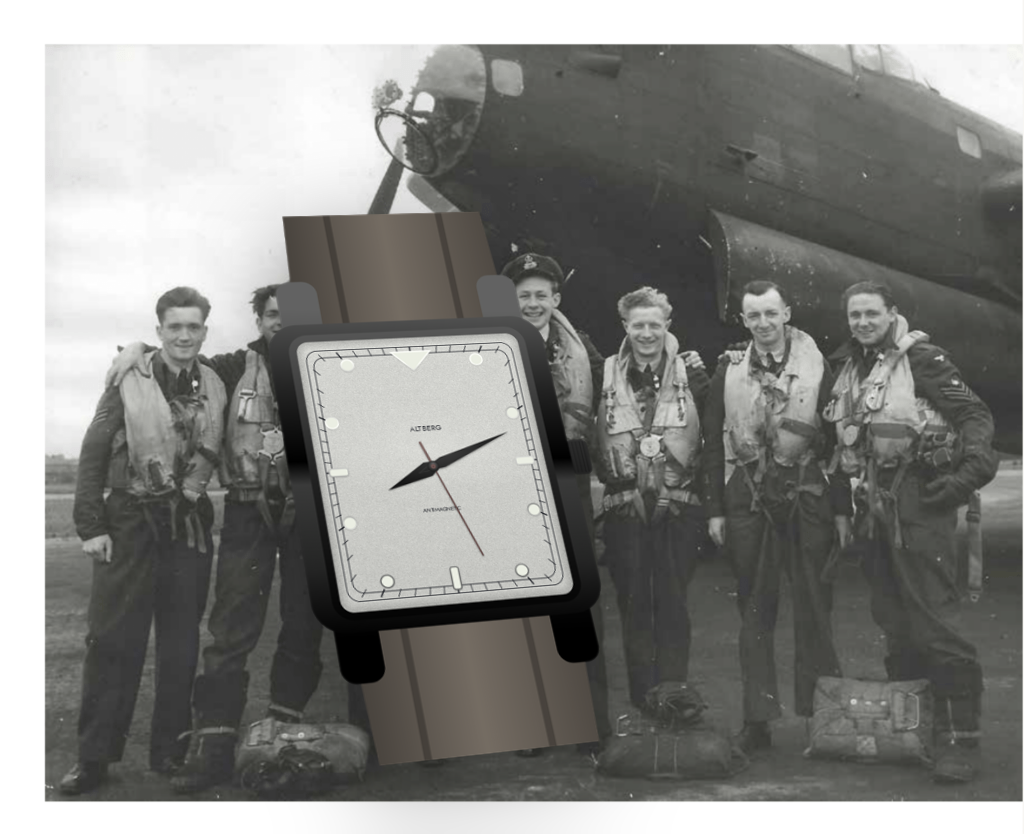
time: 8:11:27
